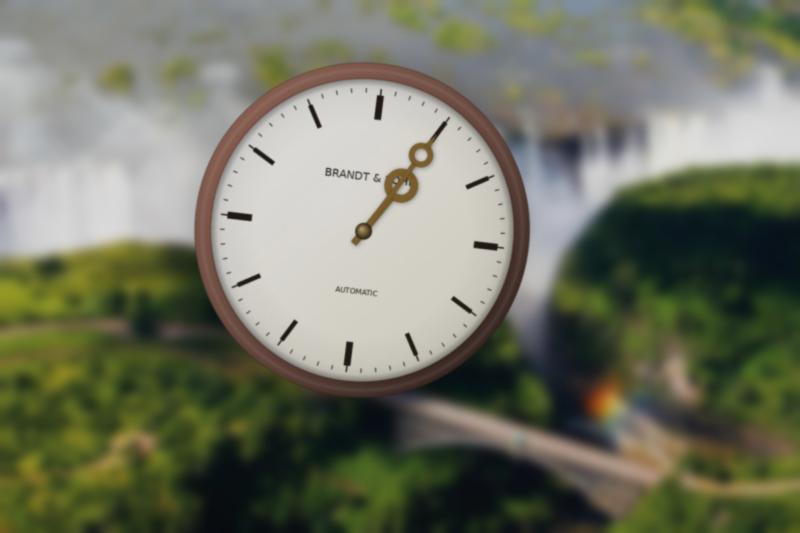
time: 1:05
